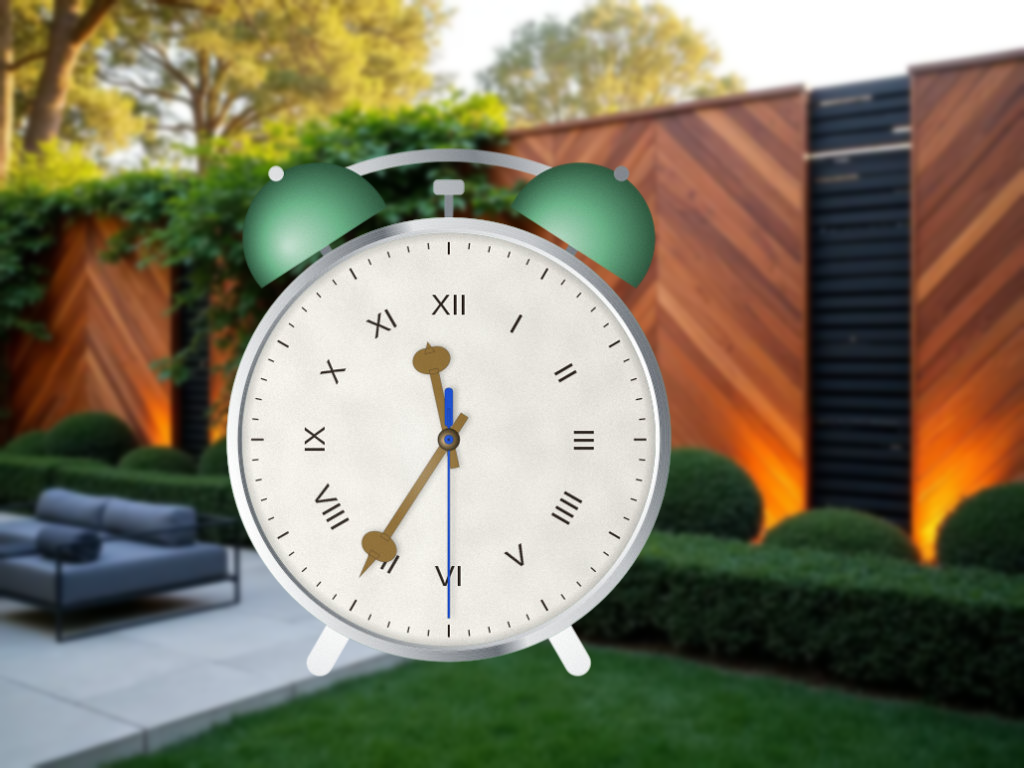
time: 11:35:30
